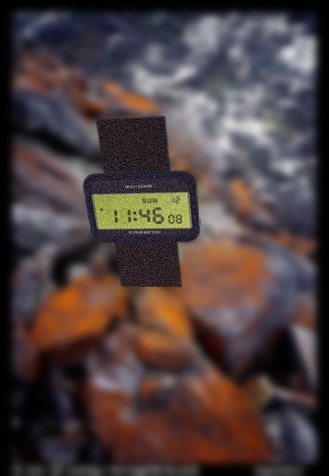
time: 11:46:08
